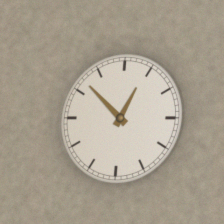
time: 12:52
